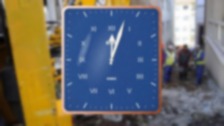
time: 12:03
